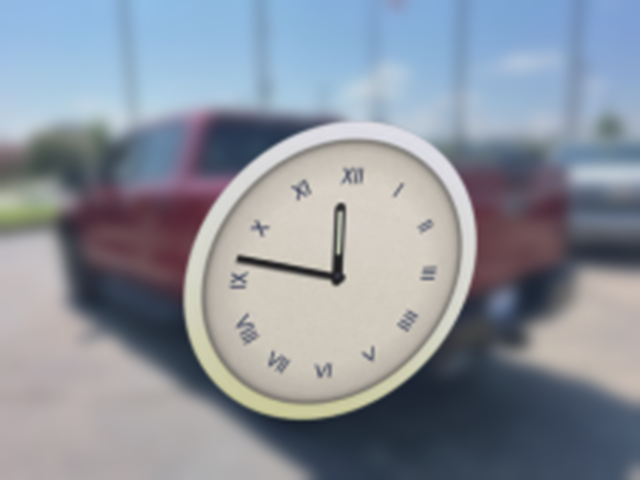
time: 11:47
